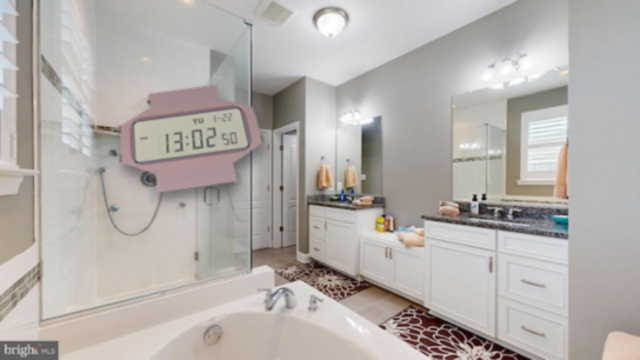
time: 13:02:50
